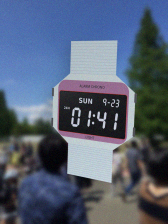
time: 1:41
